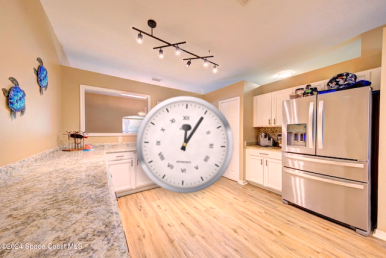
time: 12:05
